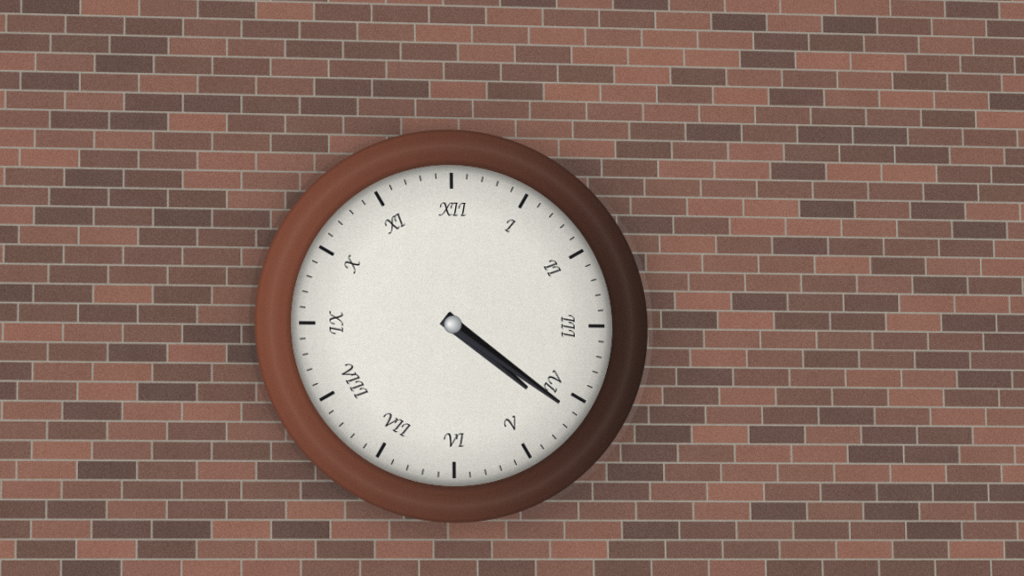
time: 4:21
